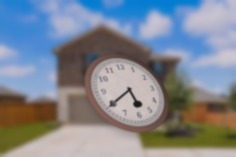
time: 5:40
